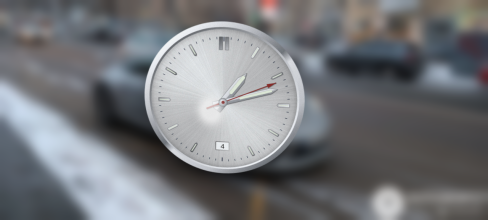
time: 1:12:11
